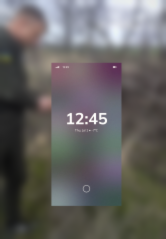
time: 12:45
